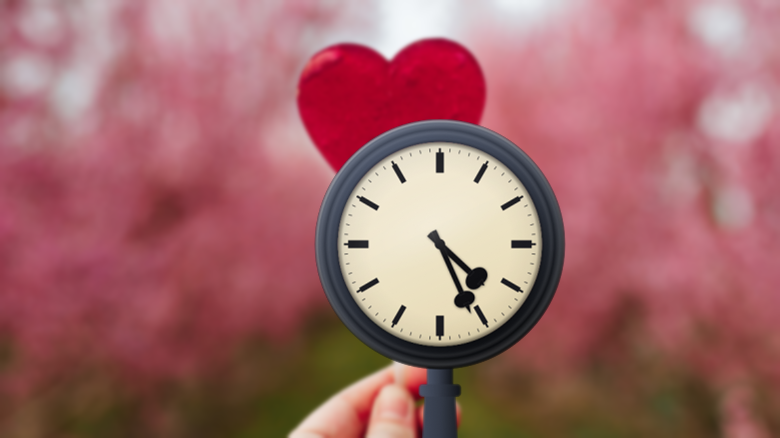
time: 4:26
